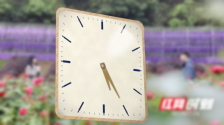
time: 5:25
